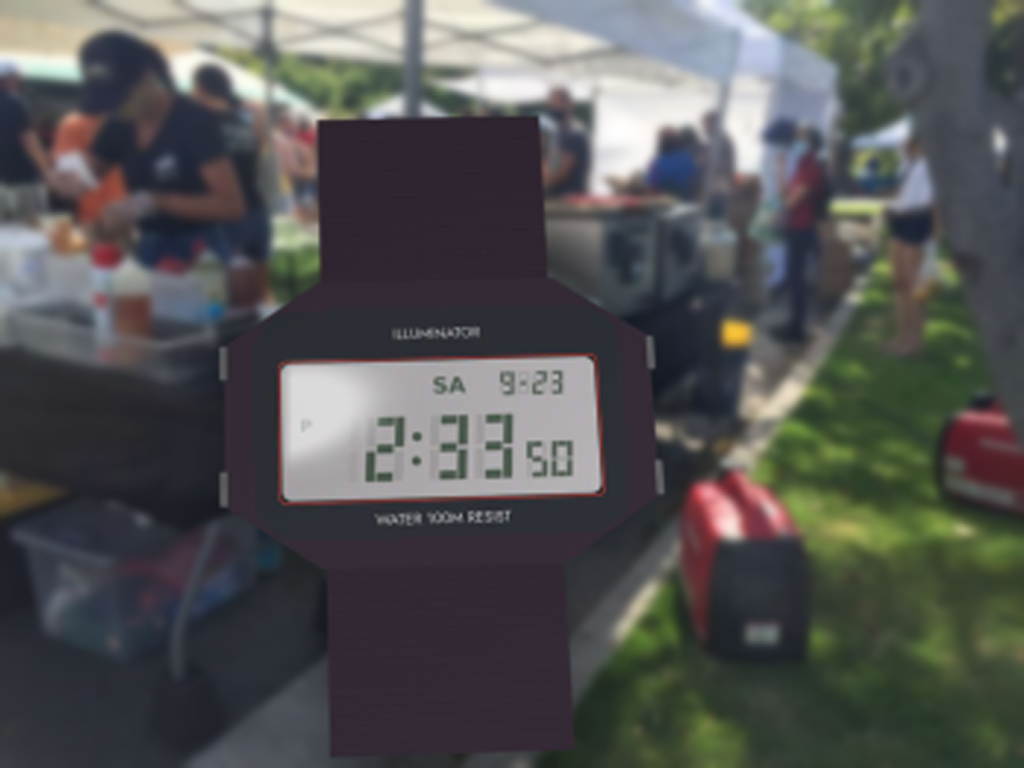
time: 2:33:50
